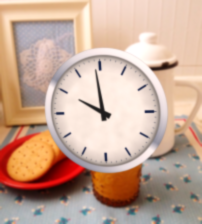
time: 9:59
